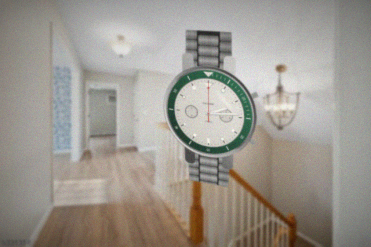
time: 2:14
